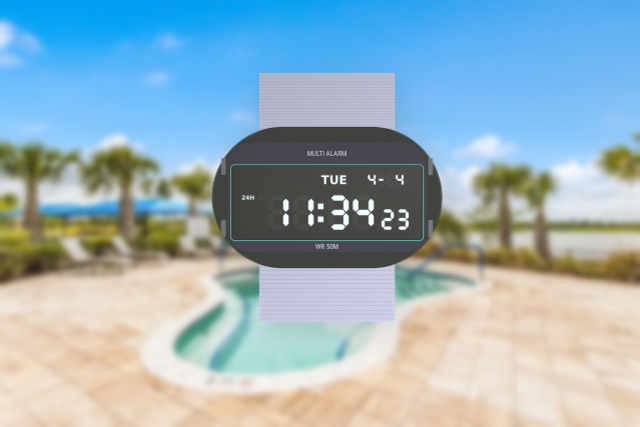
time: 11:34:23
